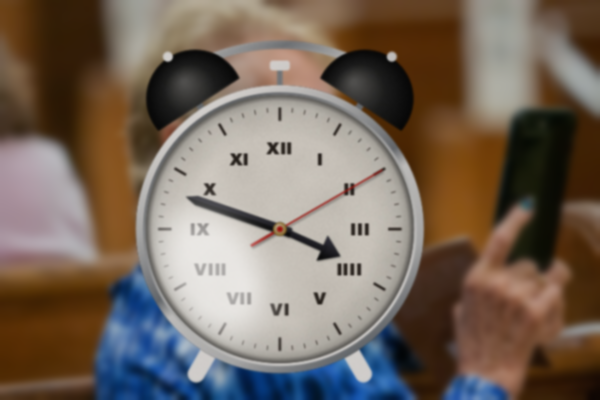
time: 3:48:10
